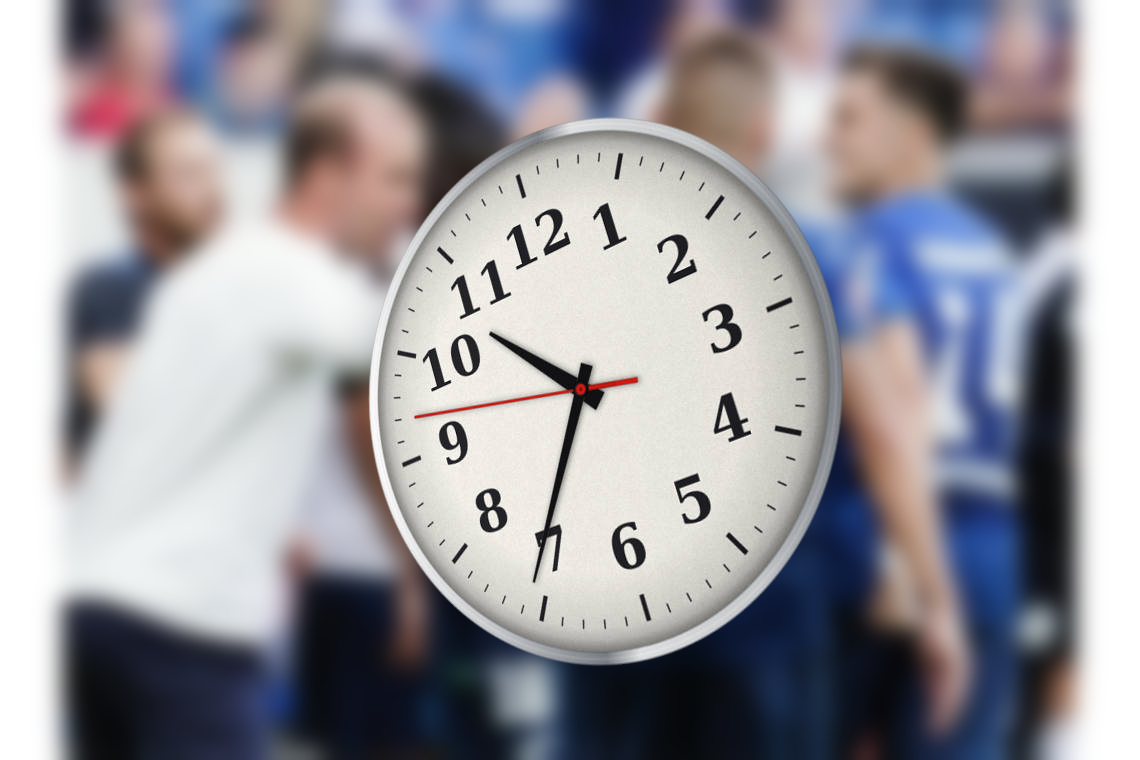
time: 10:35:47
